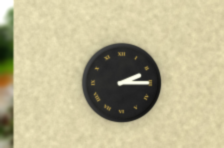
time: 2:15
